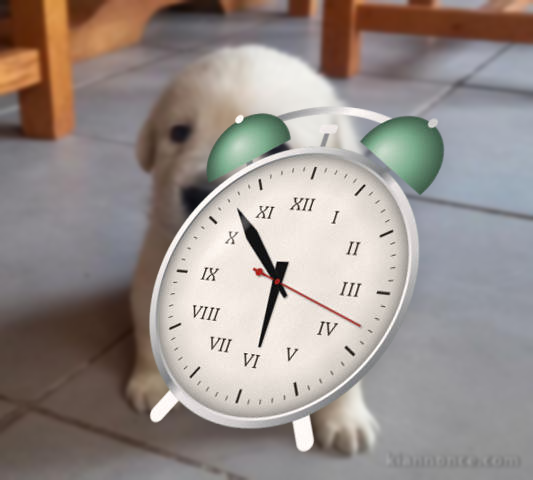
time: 5:52:18
